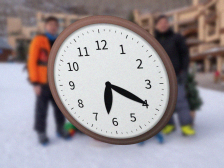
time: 6:20
